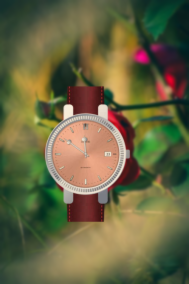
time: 11:51
